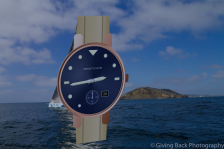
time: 2:44
